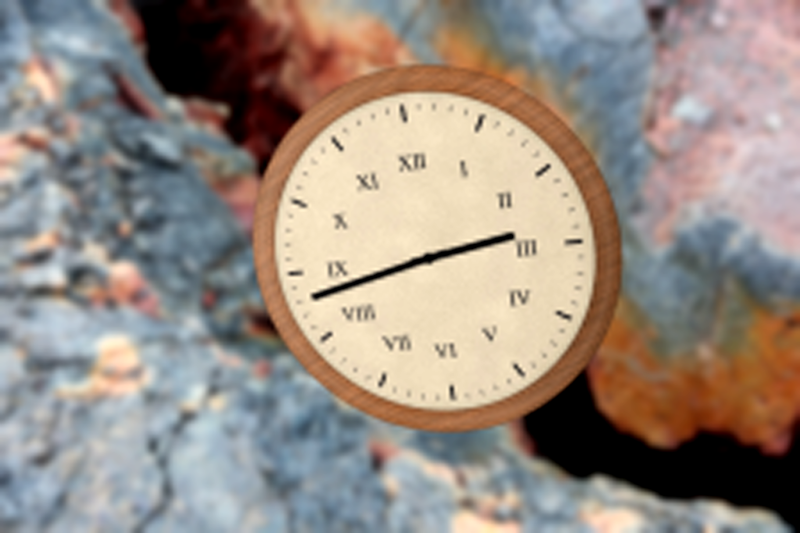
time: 2:43
